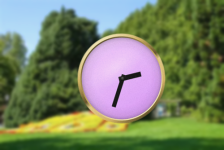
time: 2:33
